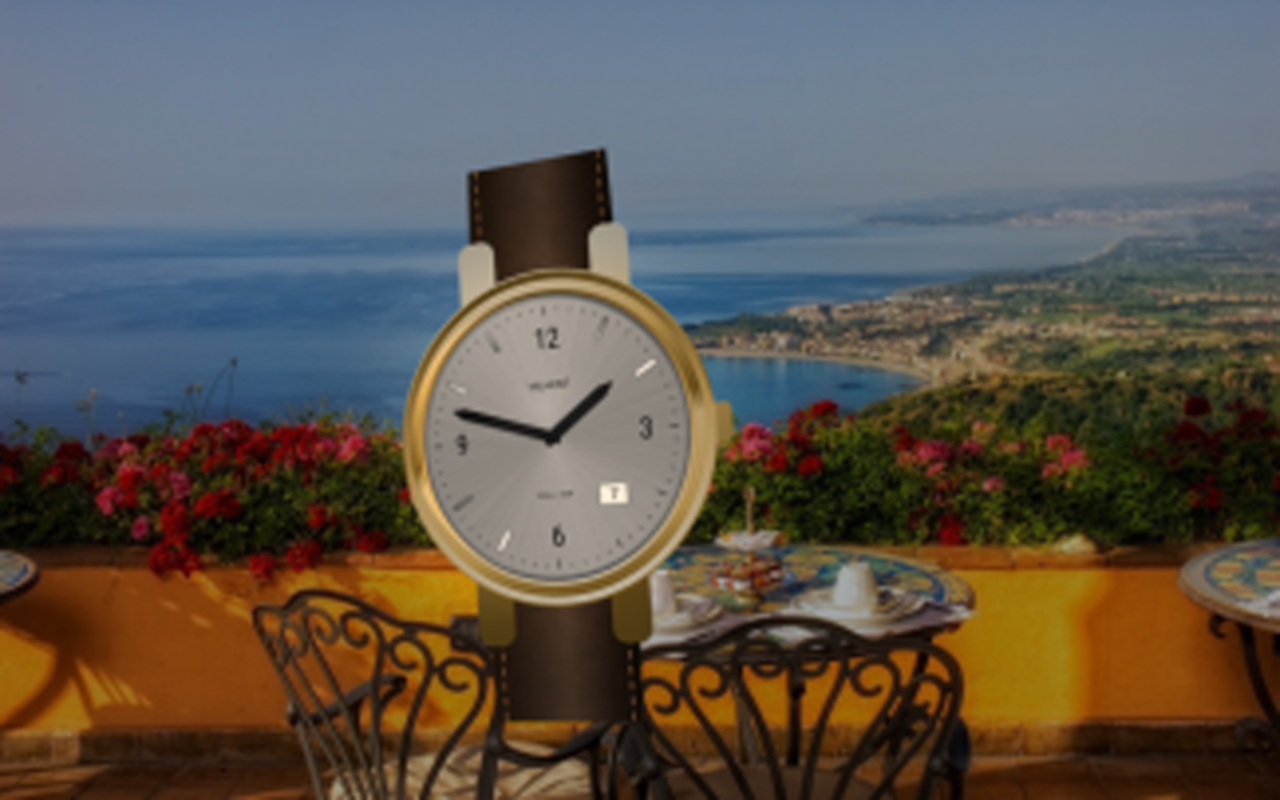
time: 1:48
